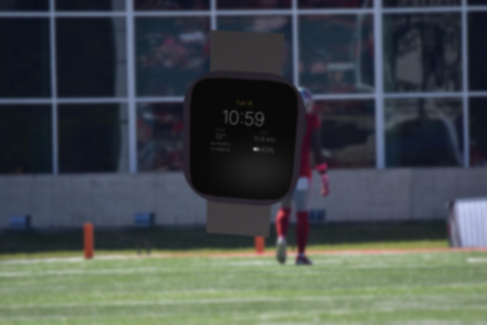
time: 10:59
